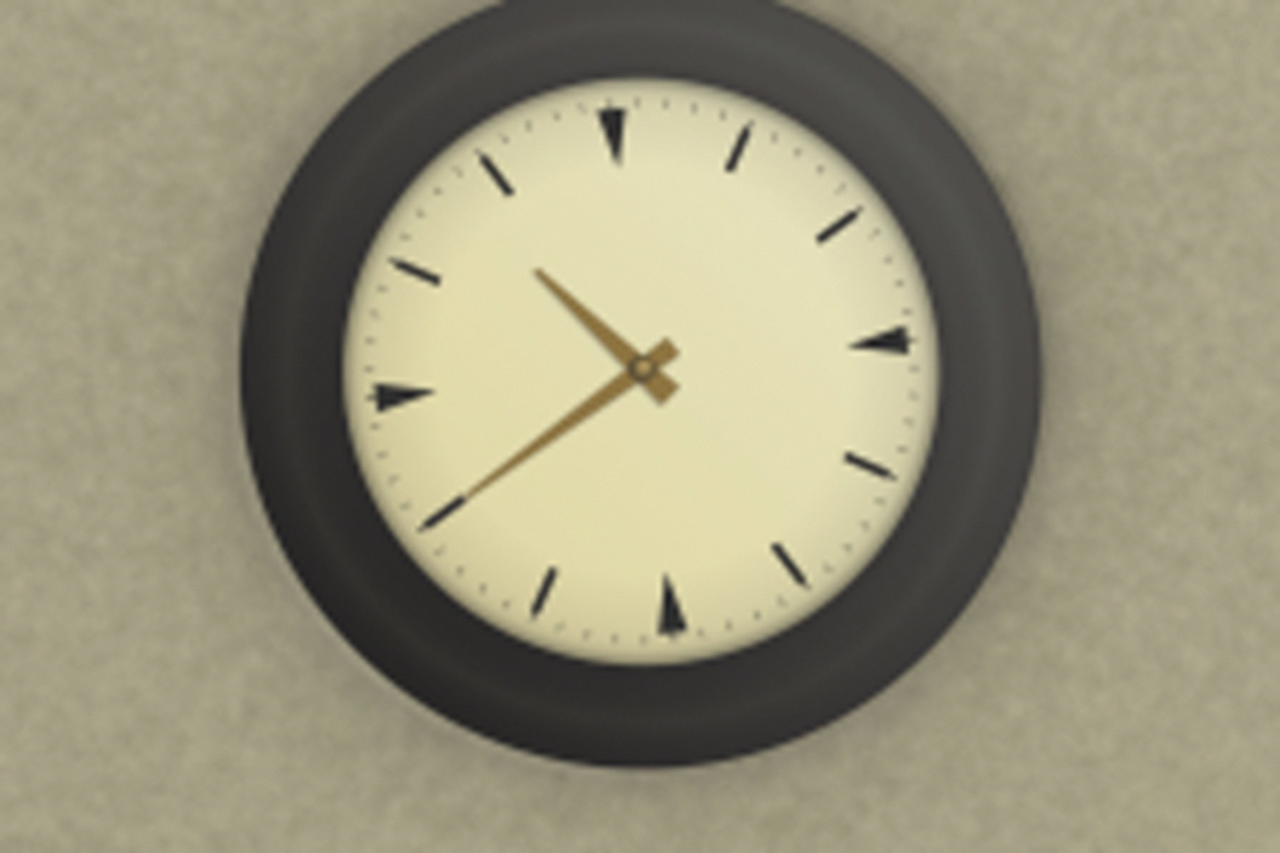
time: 10:40
